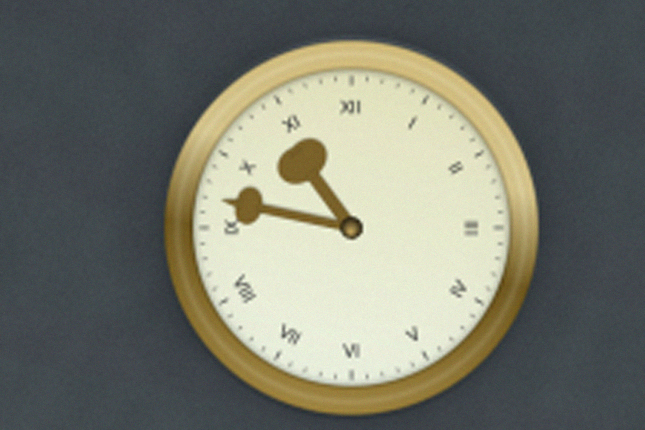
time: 10:47
